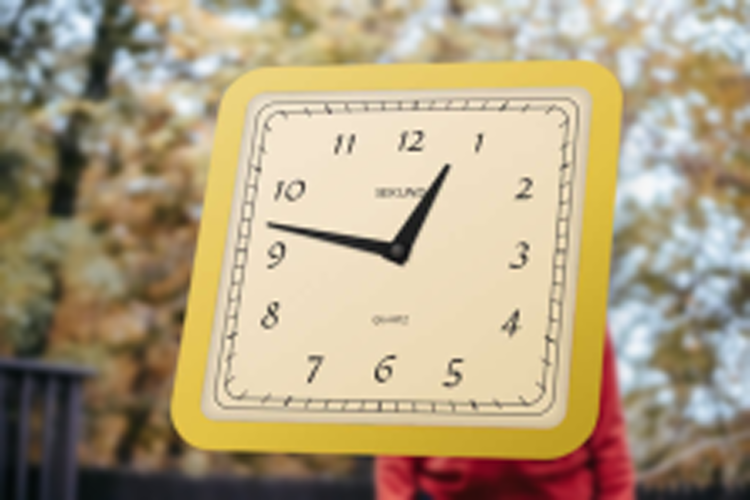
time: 12:47
